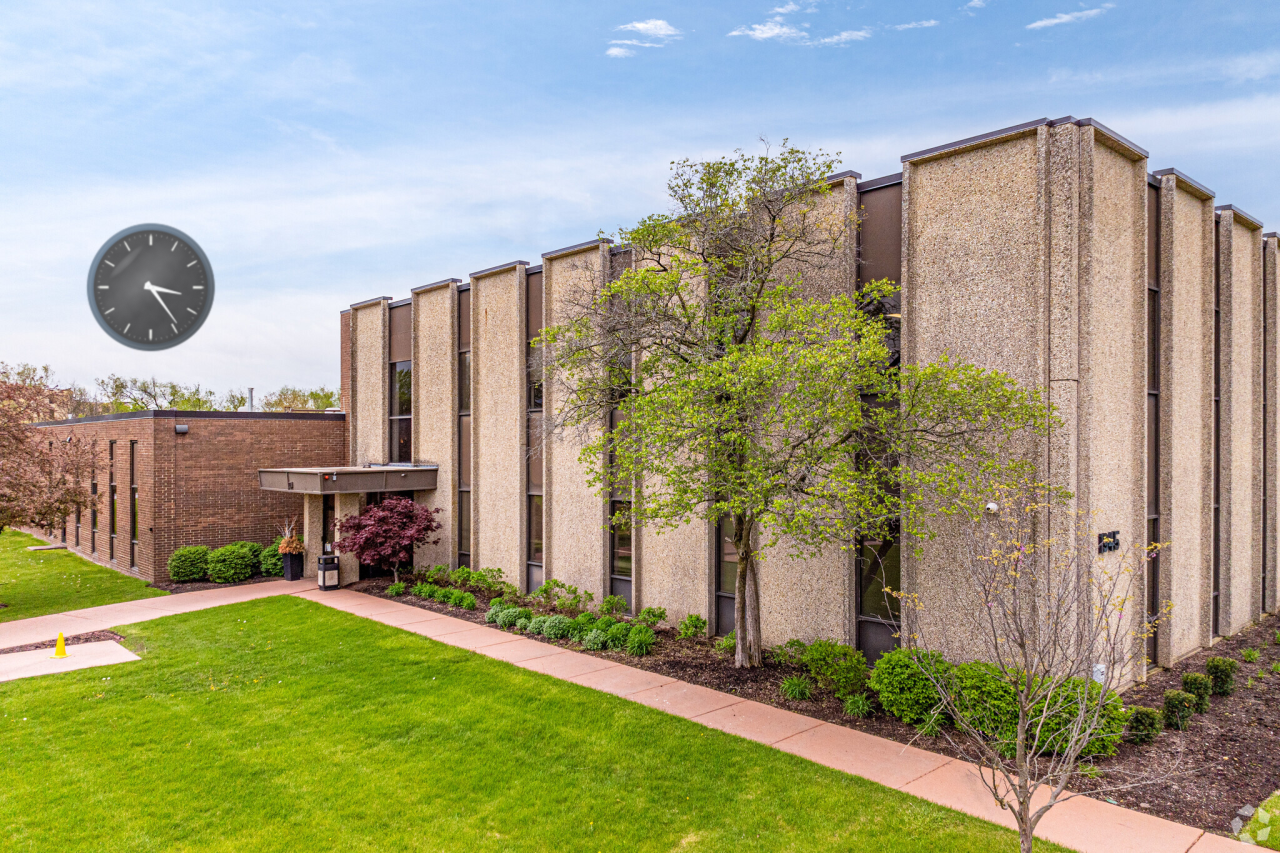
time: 3:24
